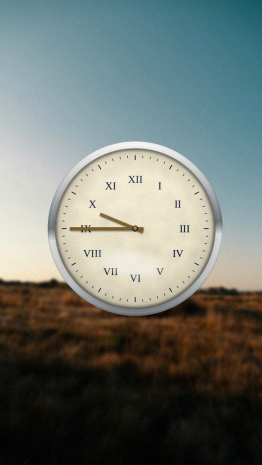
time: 9:45
